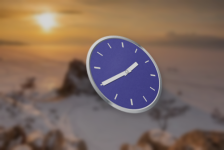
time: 1:40
